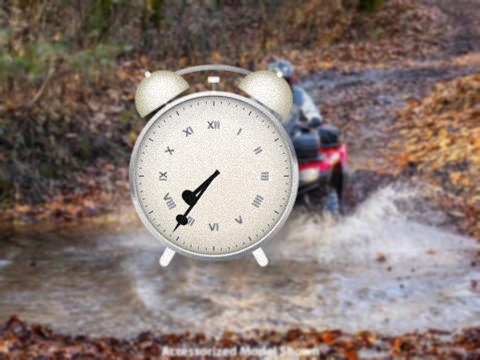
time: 7:36
